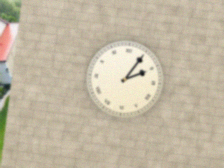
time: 2:05
